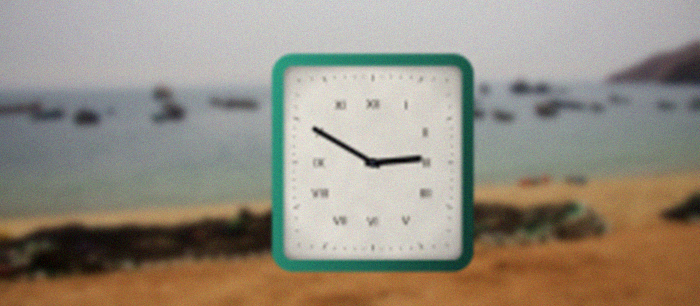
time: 2:50
